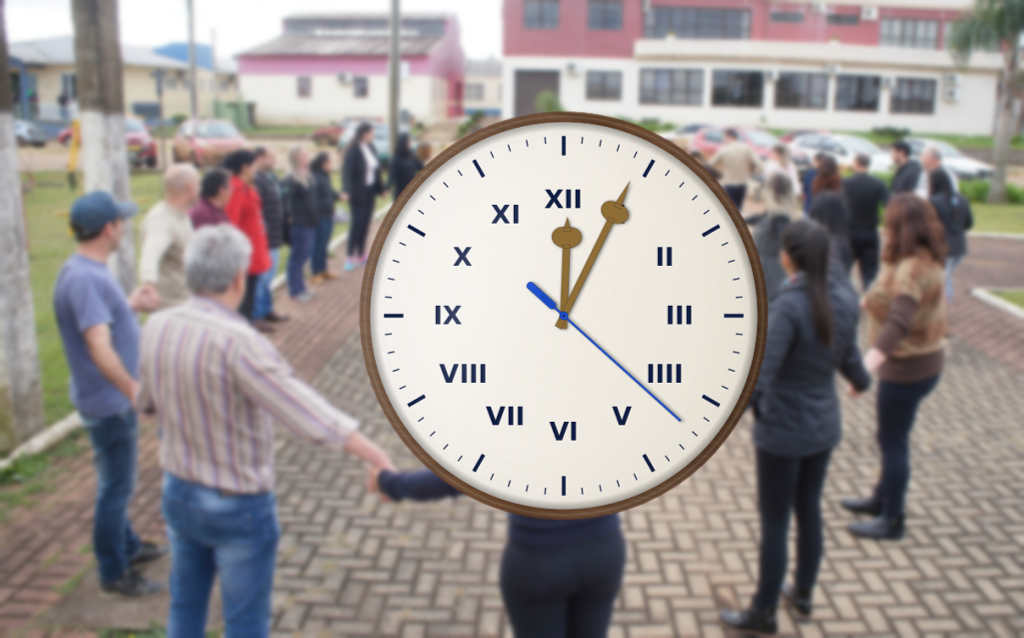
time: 12:04:22
